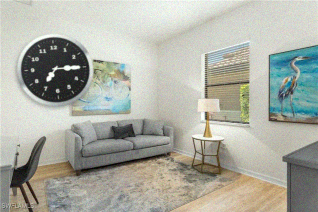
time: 7:15
